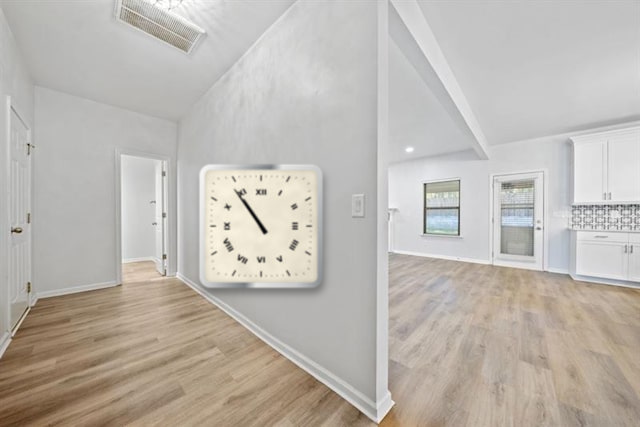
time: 10:54
